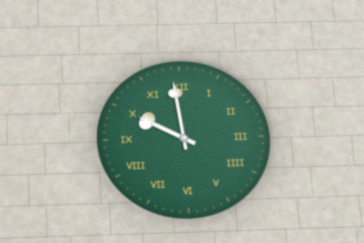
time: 9:59
